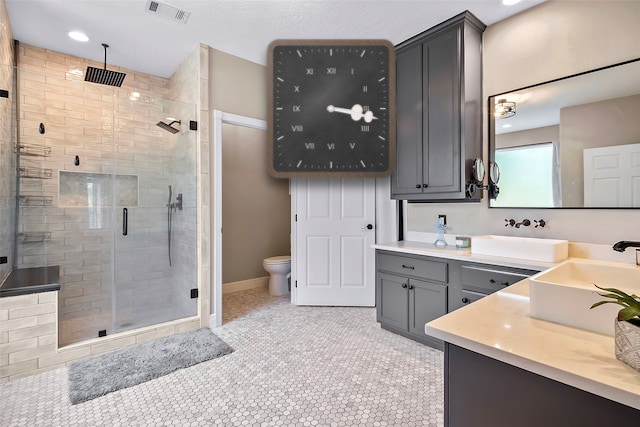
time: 3:17
